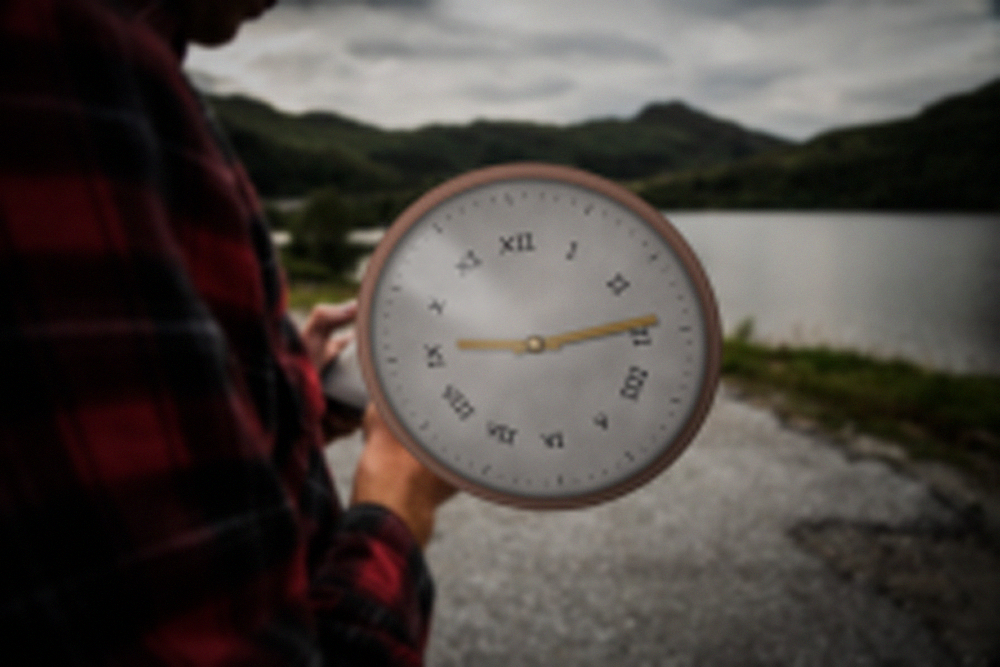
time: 9:14
